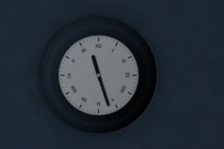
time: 11:27
